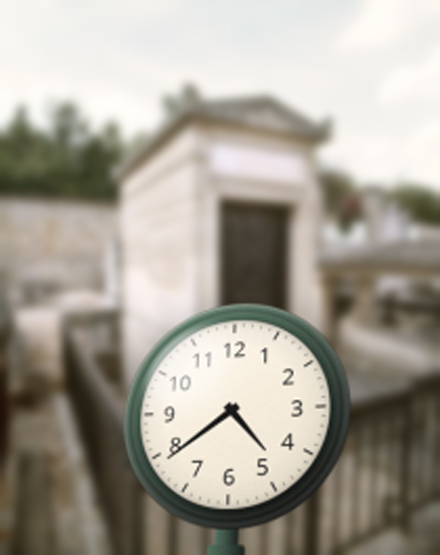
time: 4:39
